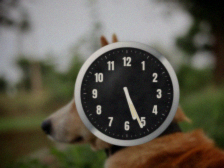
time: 5:26
